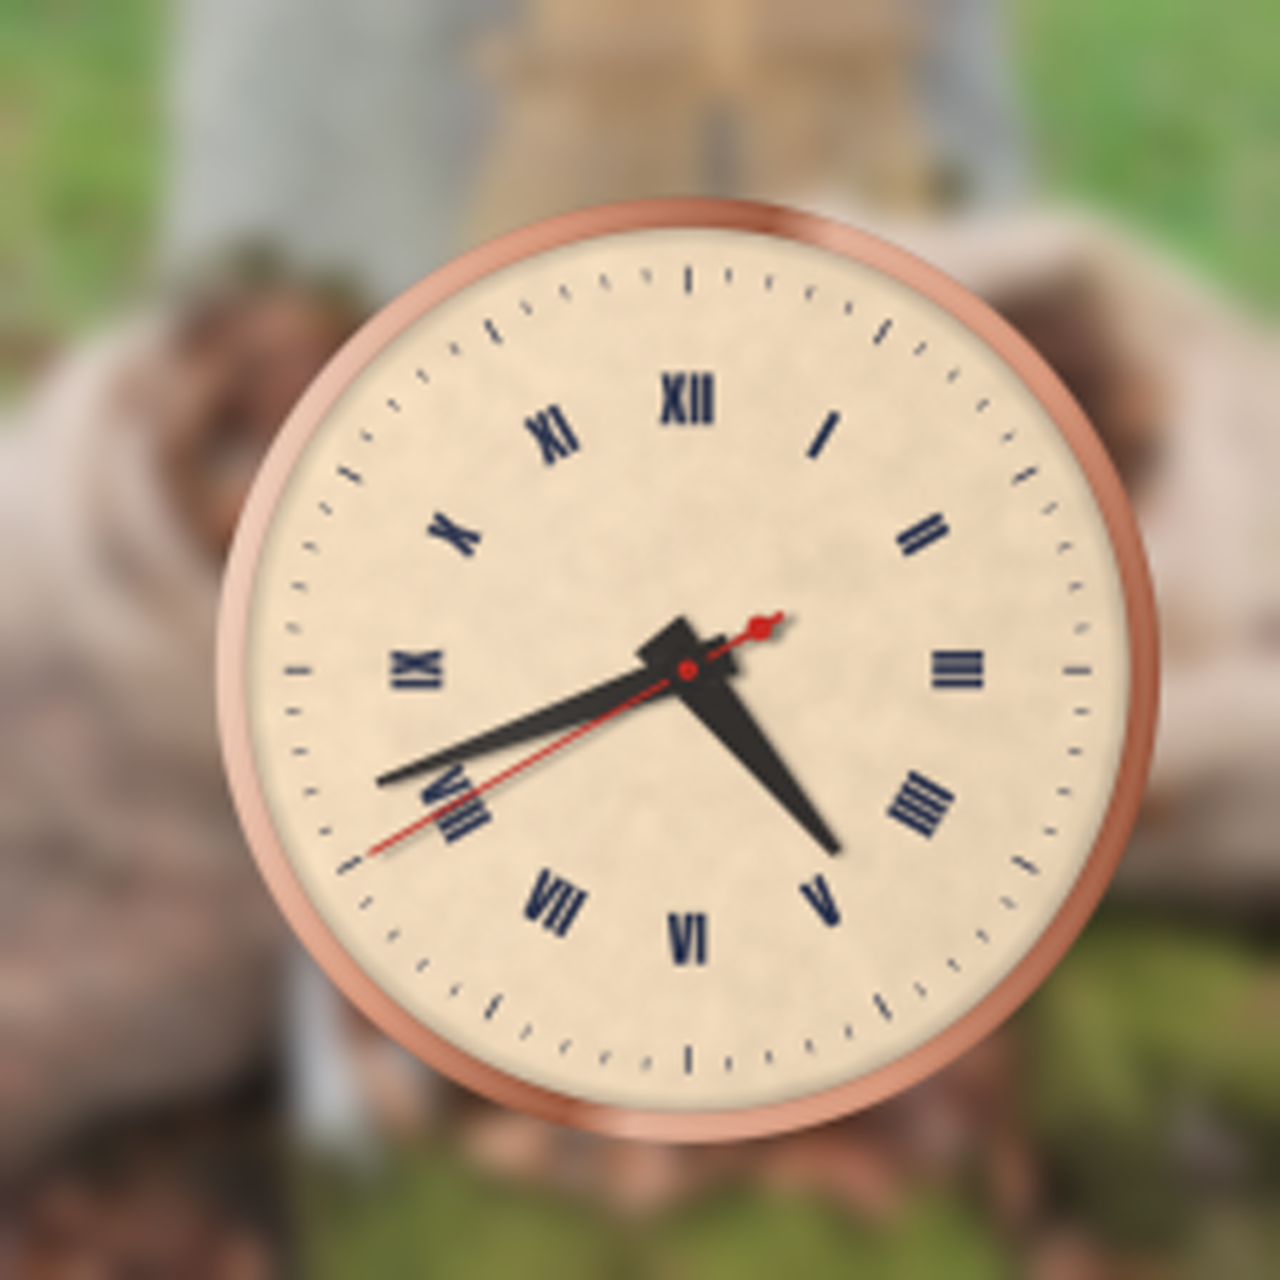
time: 4:41:40
